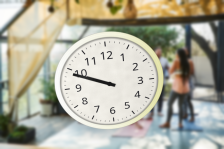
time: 9:49
